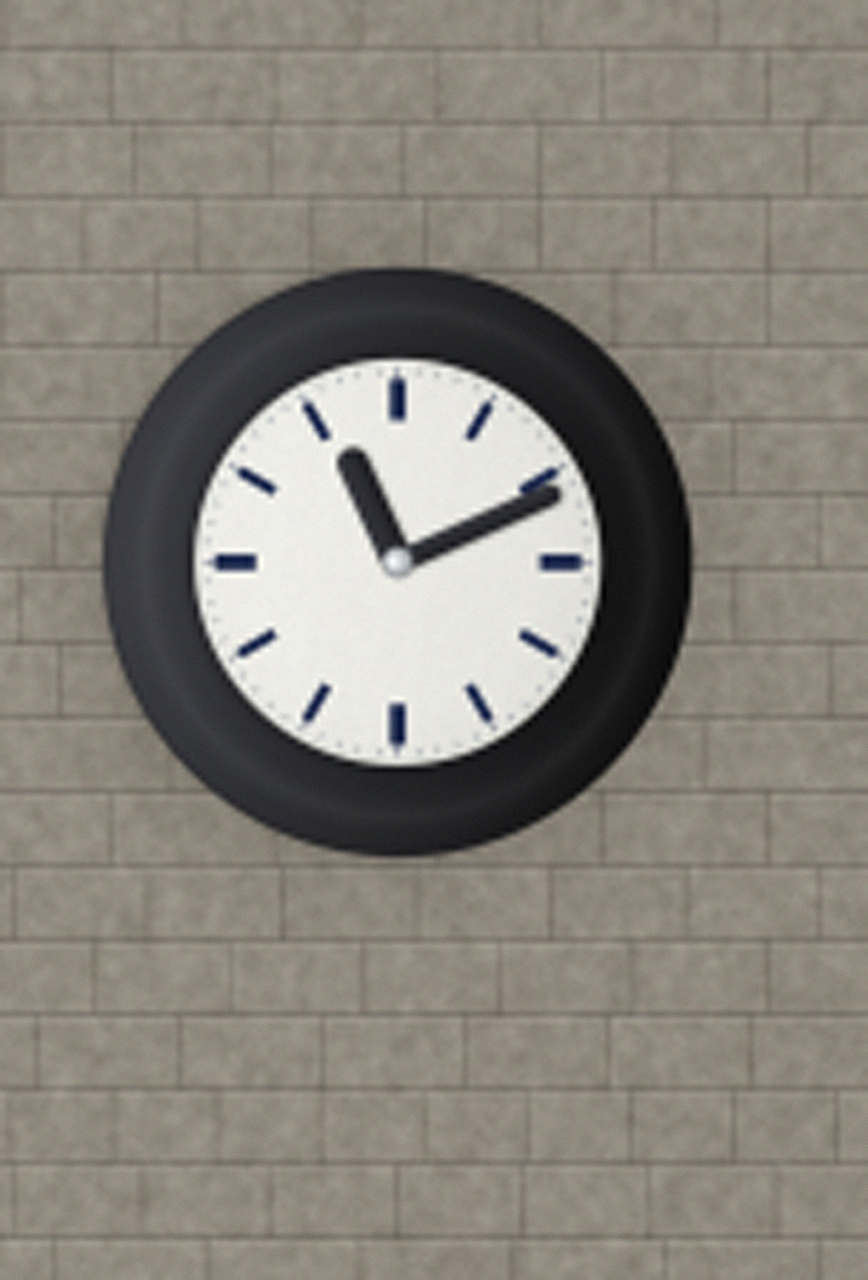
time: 11:11
